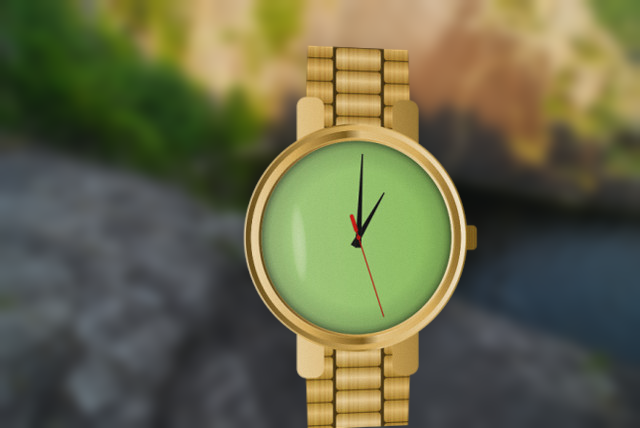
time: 1:00:27
